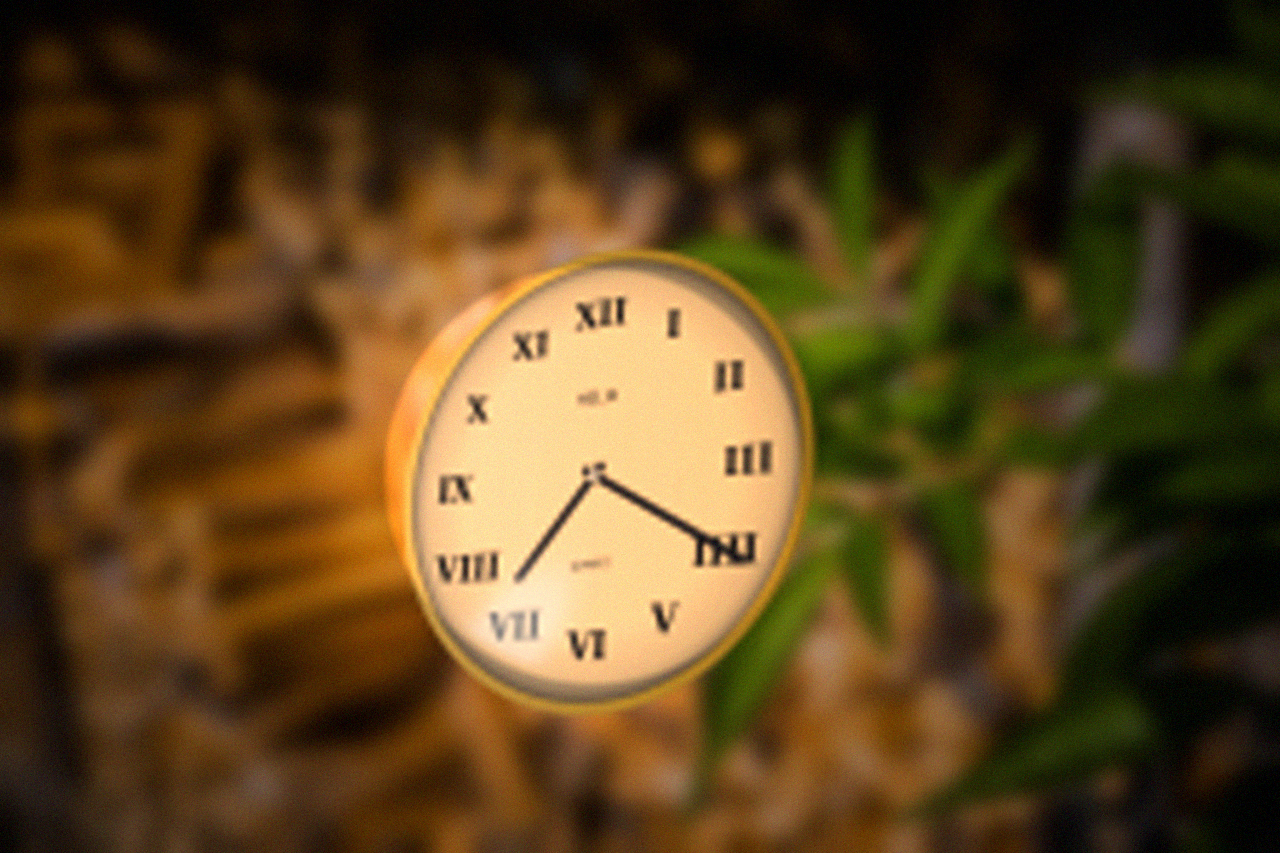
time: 7:20
